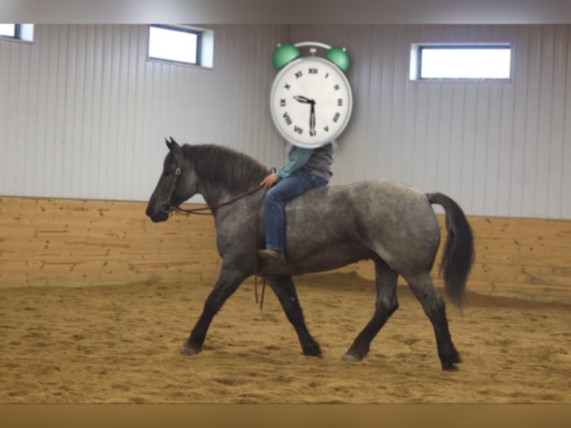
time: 9:30
